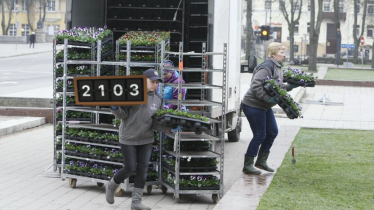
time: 21:03
